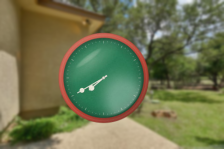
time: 7:40
